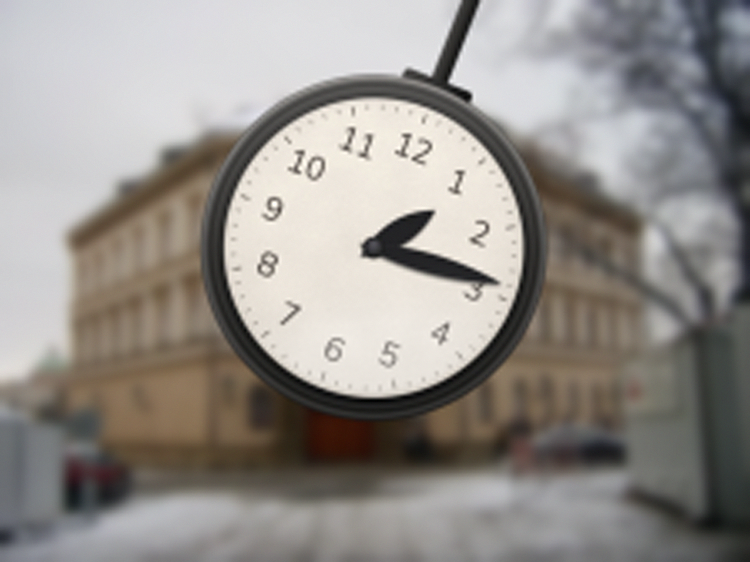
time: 1:14
